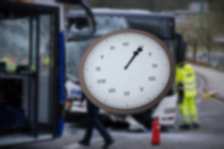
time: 1:06
